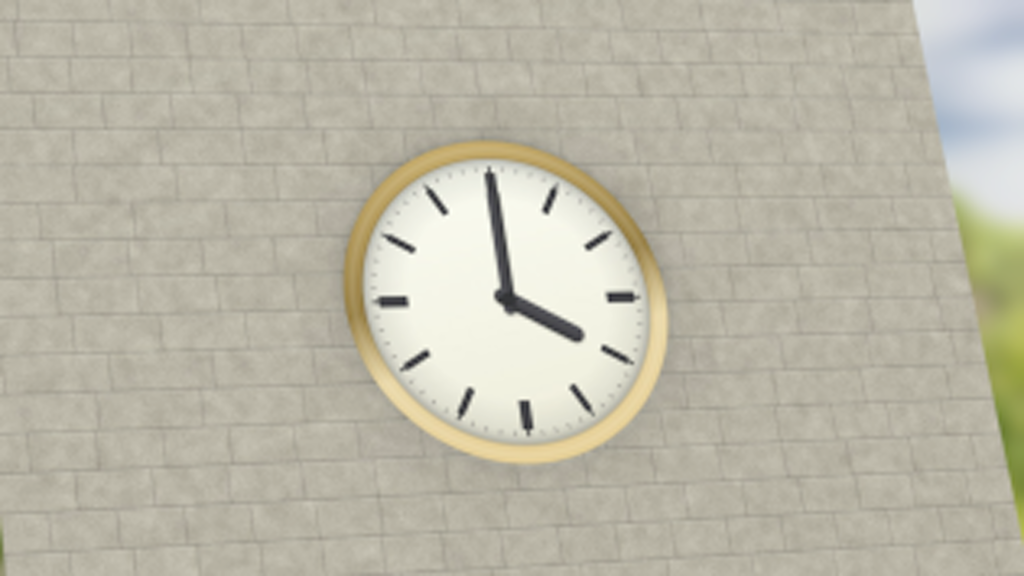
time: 4:00
